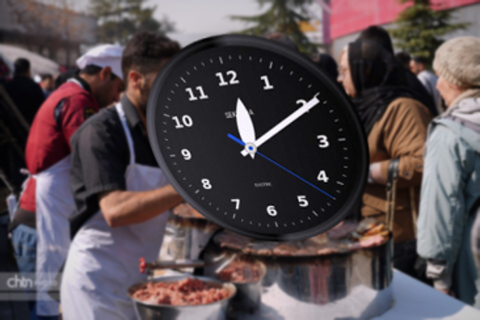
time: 12:10:22
